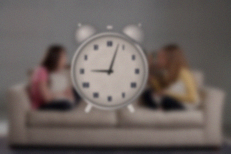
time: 9:03
